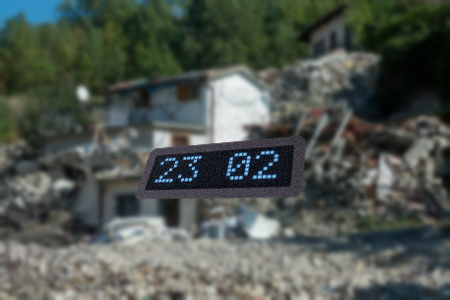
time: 23:02
